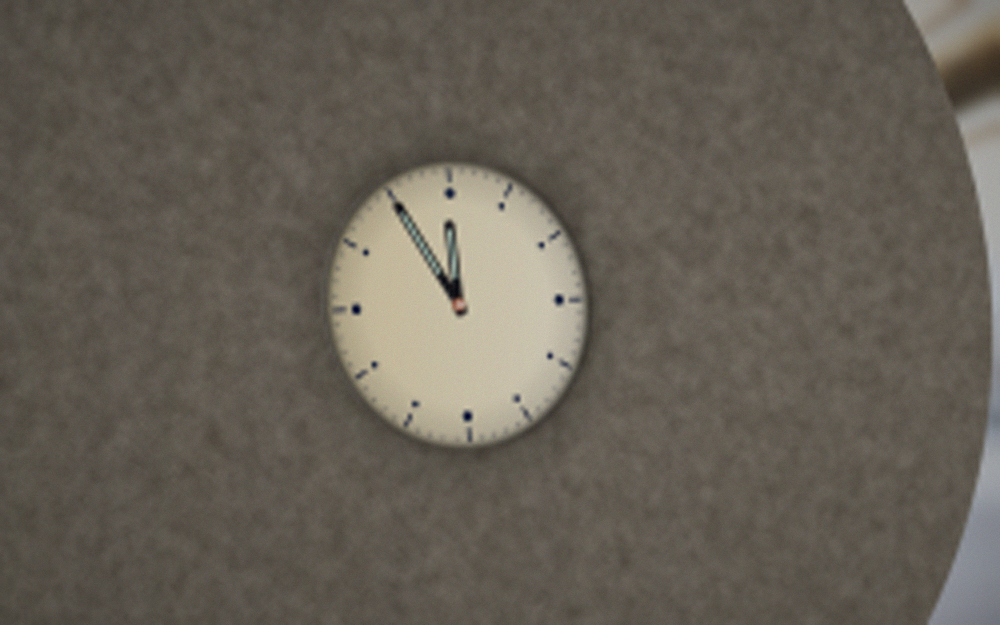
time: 11:55
